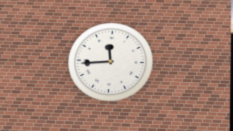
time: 11:44
